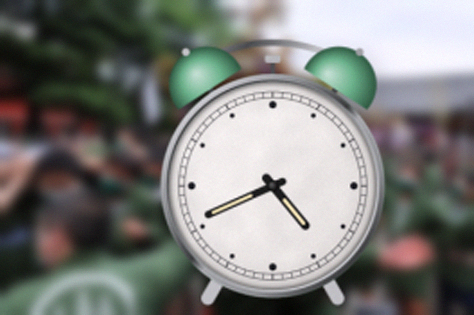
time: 4:41
